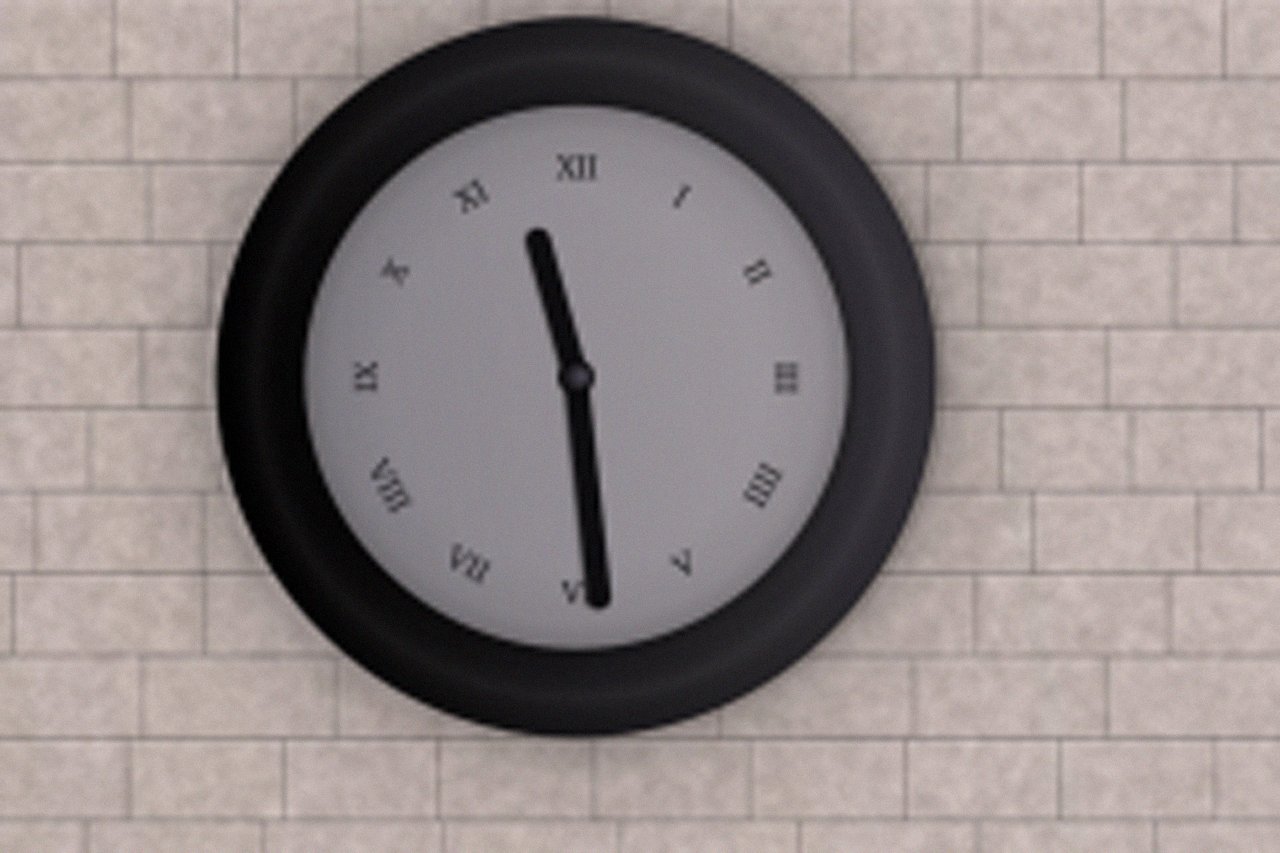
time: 11:29
